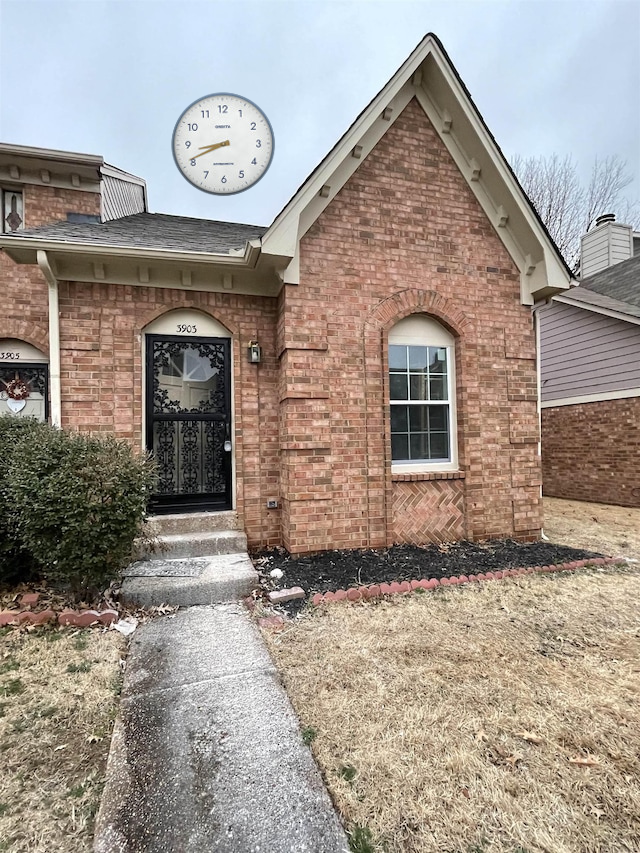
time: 8:41
